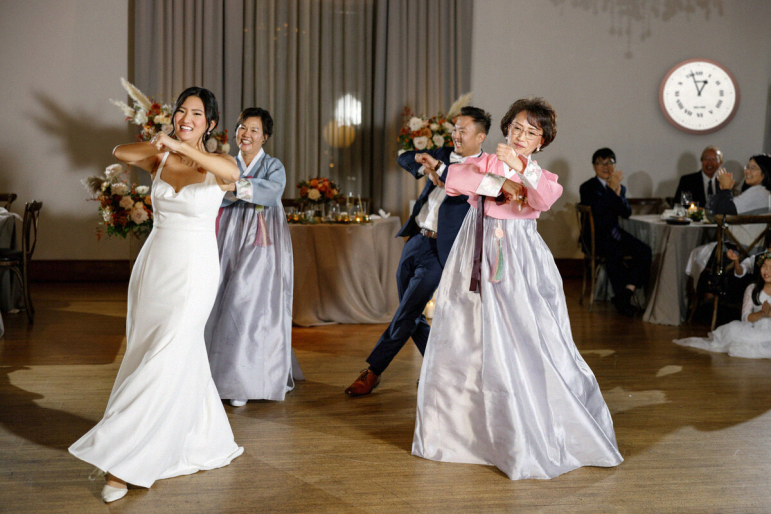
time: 12:57
